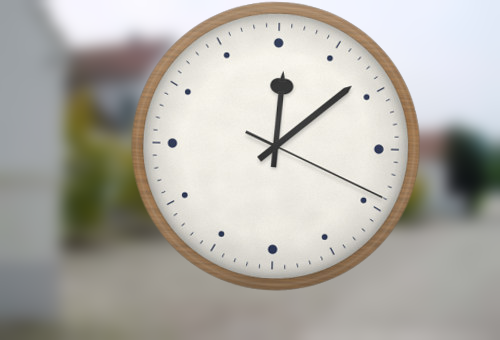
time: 12:08:19
